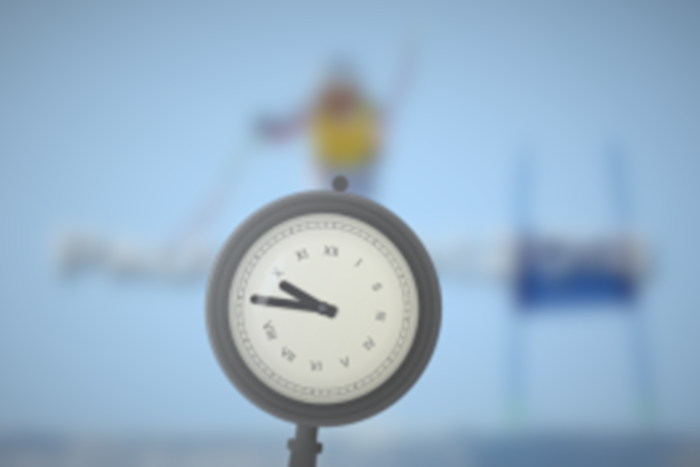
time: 9:45
